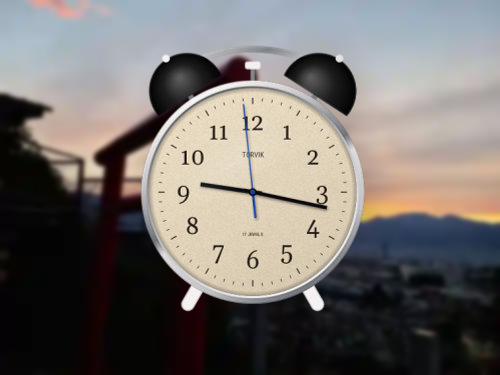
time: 9:16:59
